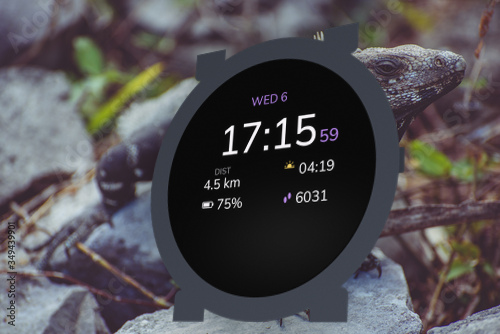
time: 17:15:59
